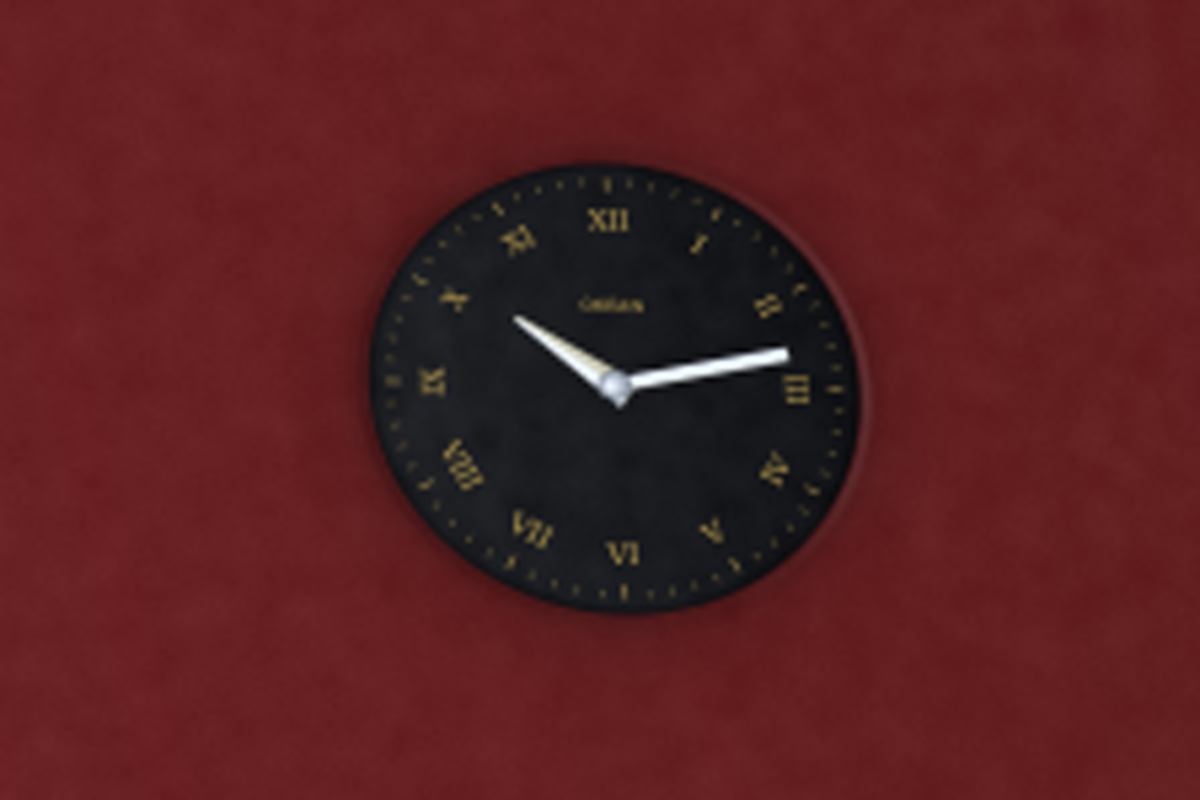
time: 10:13
